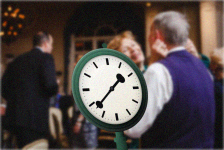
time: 1:38
